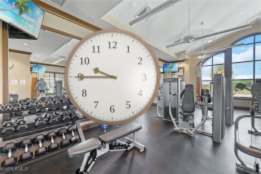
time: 9:45
